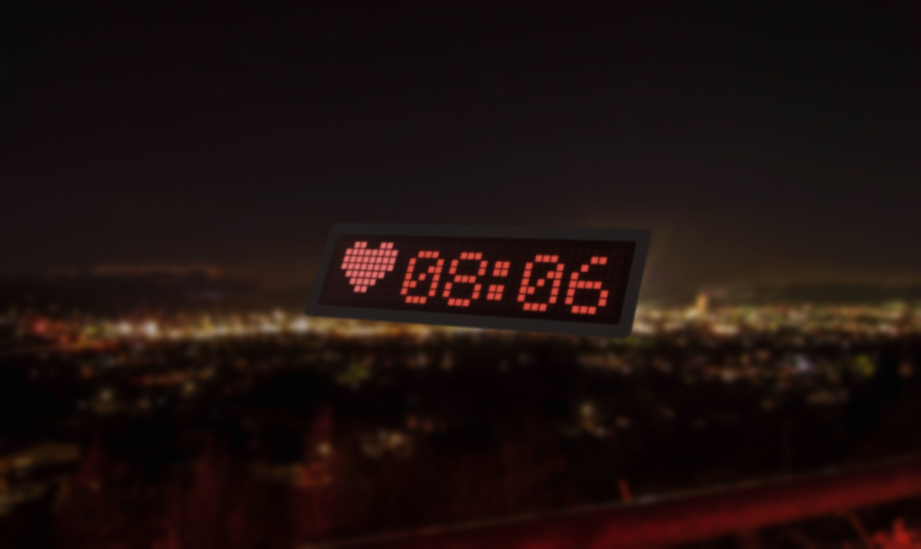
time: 8:06
